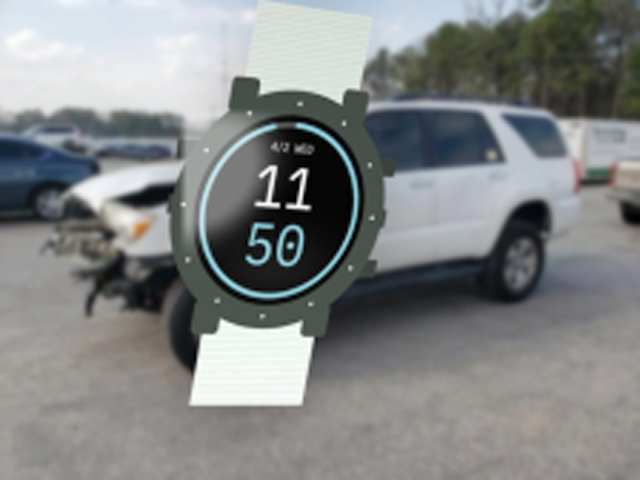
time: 11:50
